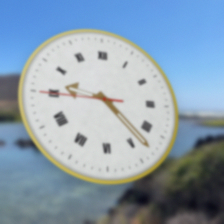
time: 9:22:45
